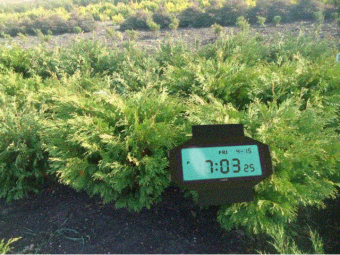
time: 7:03:25
